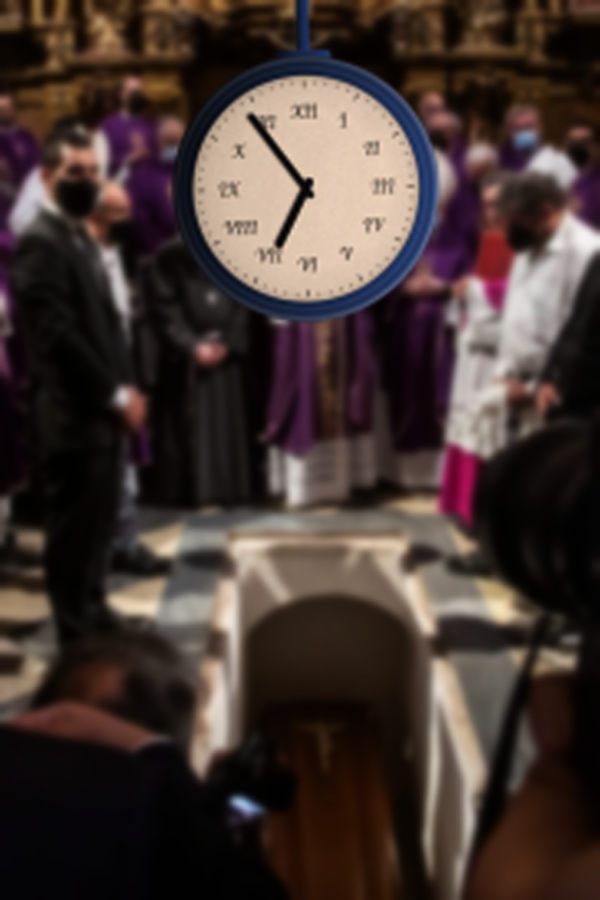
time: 6:54
